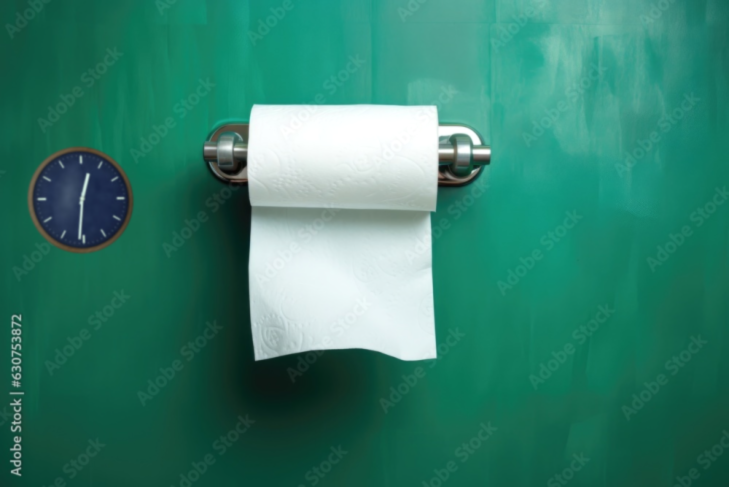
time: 12:31
